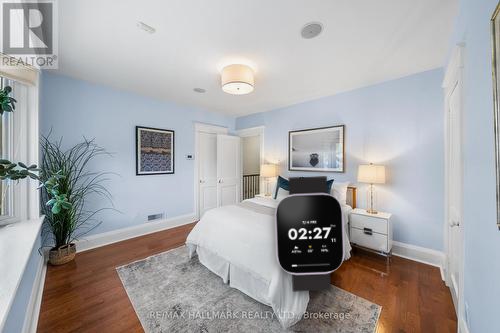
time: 2:27
